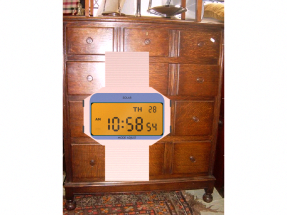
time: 10:58:54
